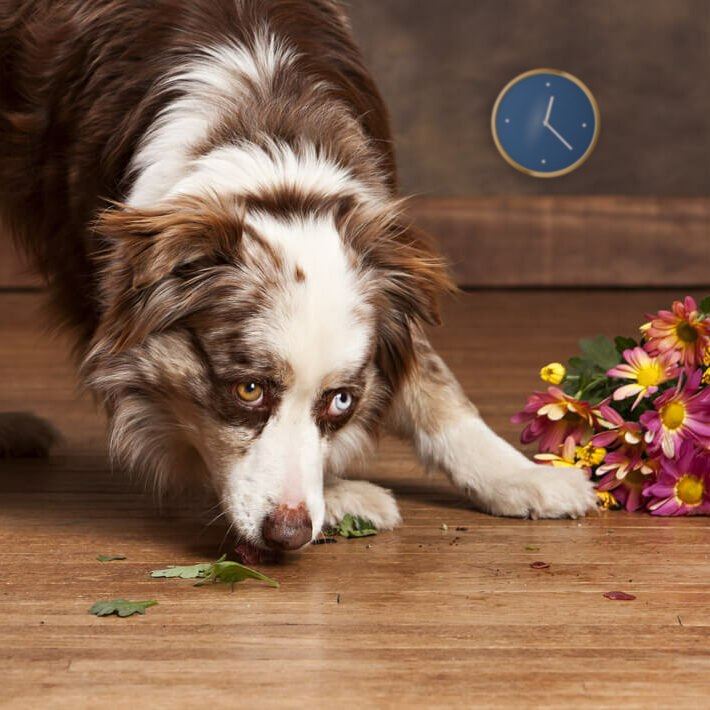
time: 12:22
